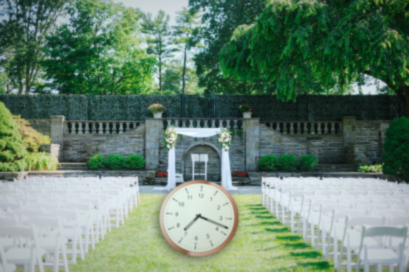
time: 7:18
